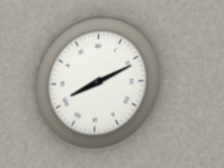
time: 8:11
